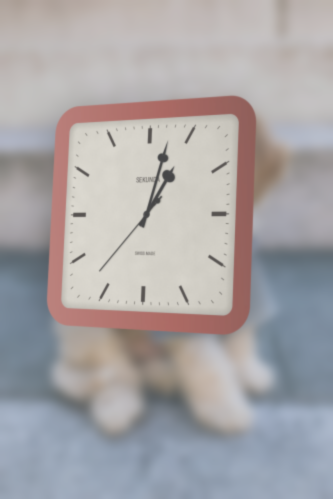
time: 1:02:37
